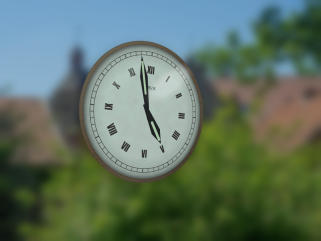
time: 4:58
